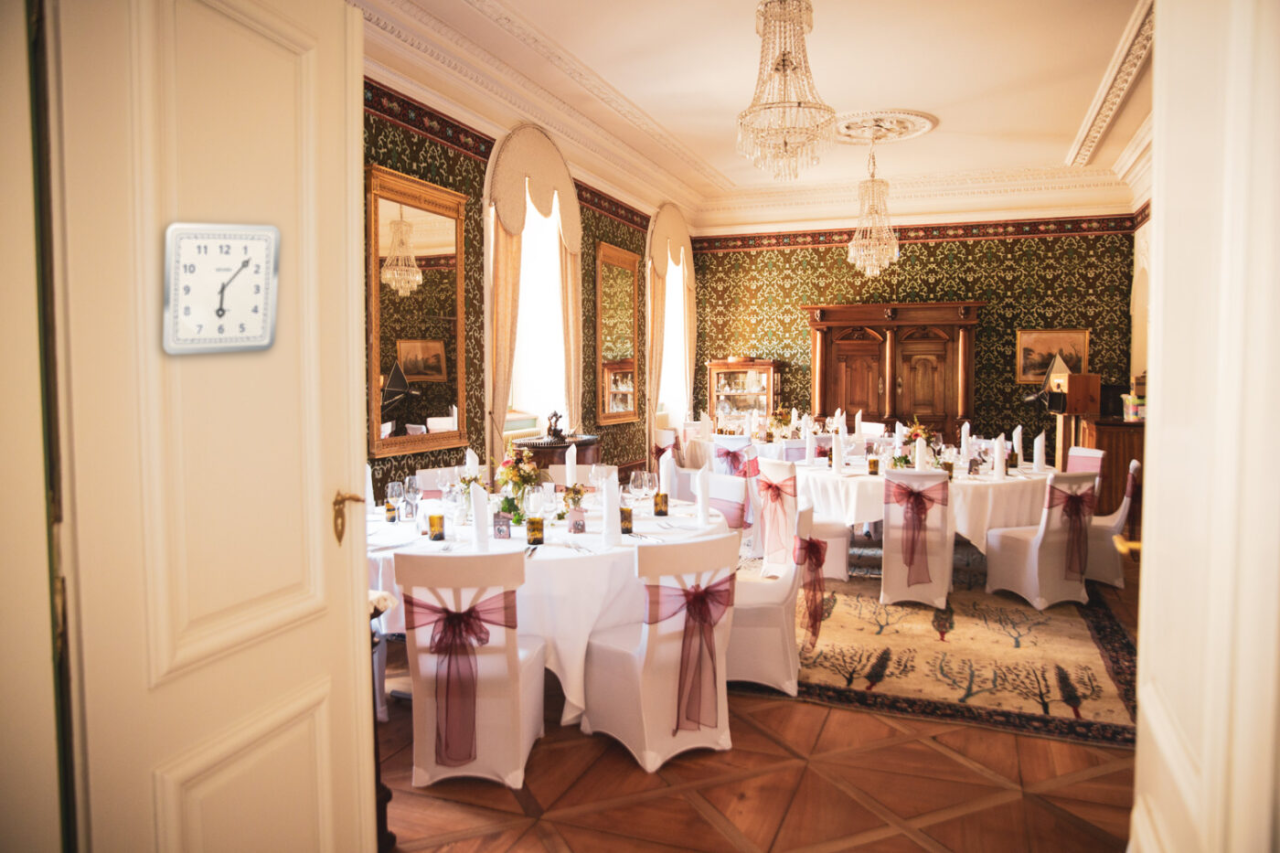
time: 6:07
